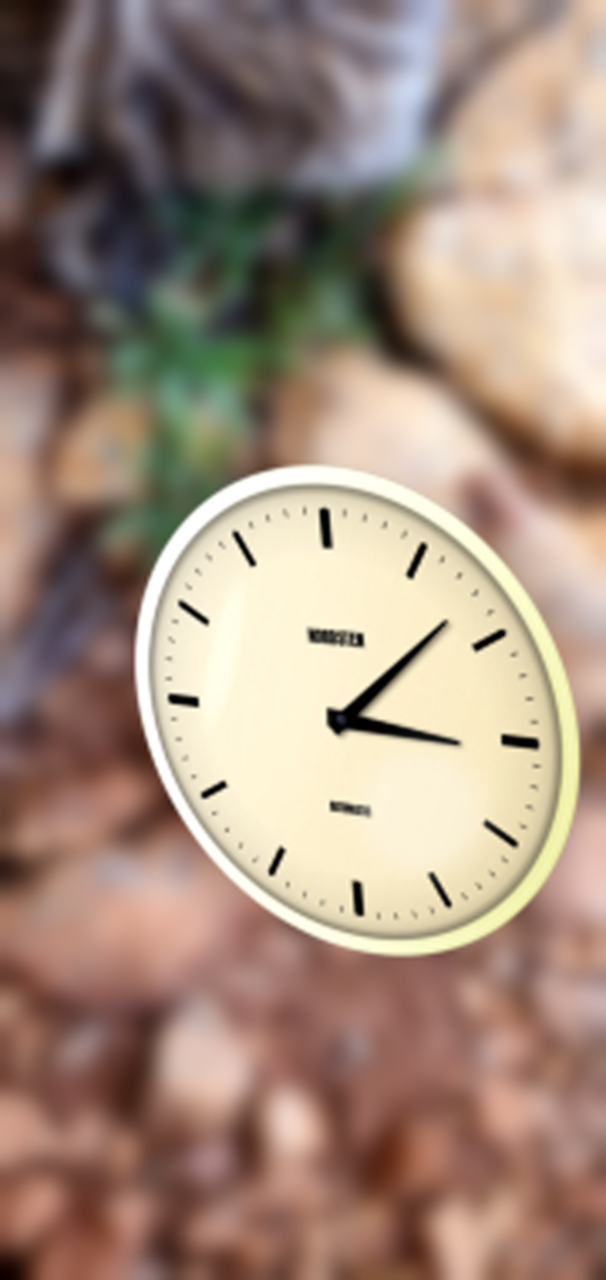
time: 3:08
